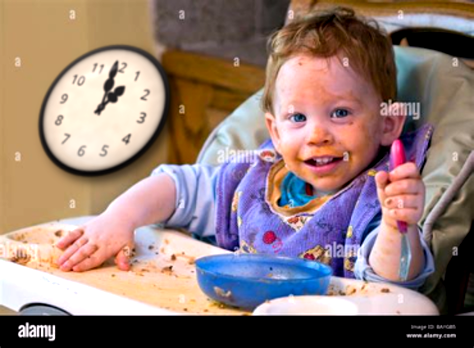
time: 12:59
